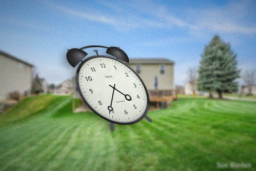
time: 4:36
